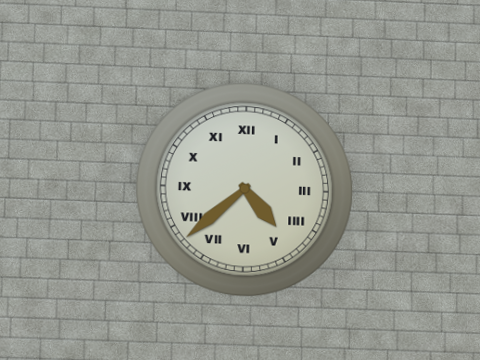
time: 4:38
